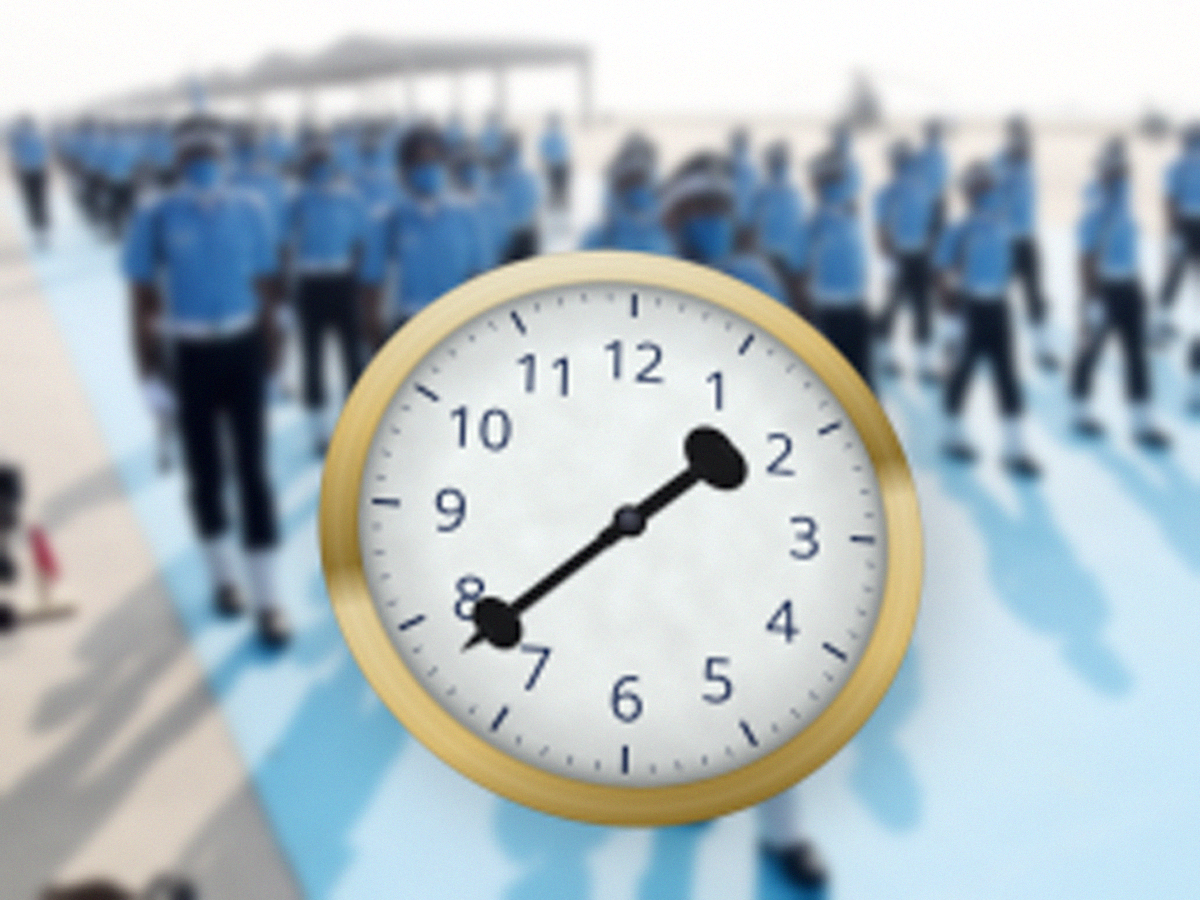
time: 1:38
